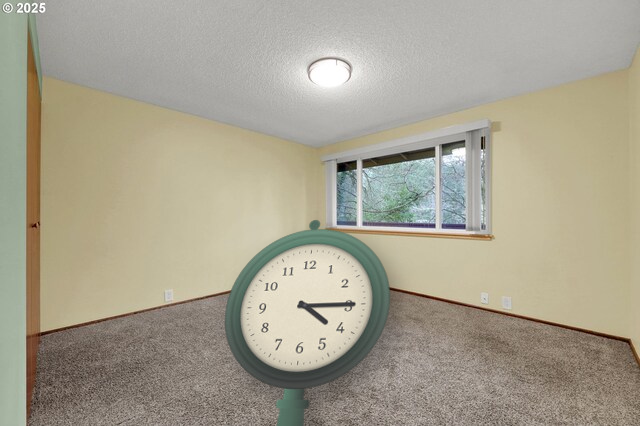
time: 4:15
